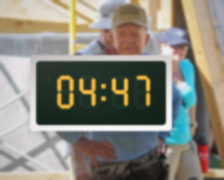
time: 4:47
